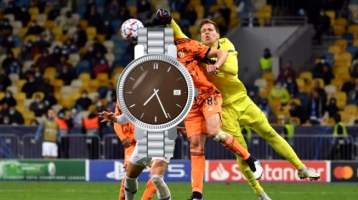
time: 7:26
